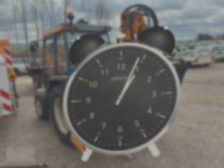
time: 1:04
